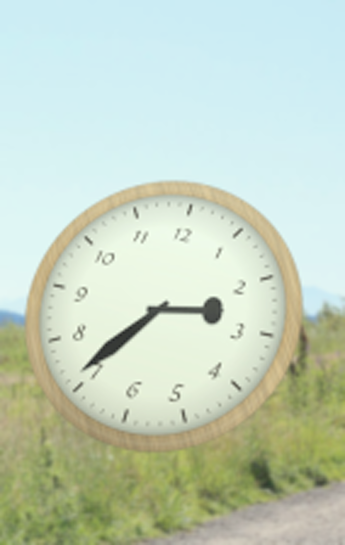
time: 2:36
